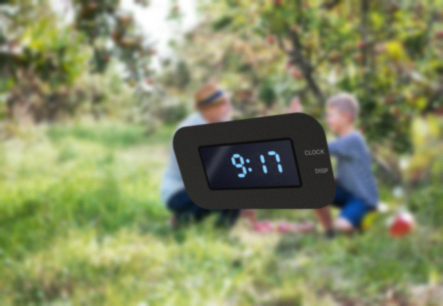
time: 9:17
